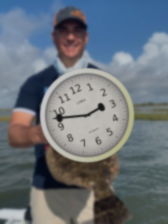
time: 2:48
